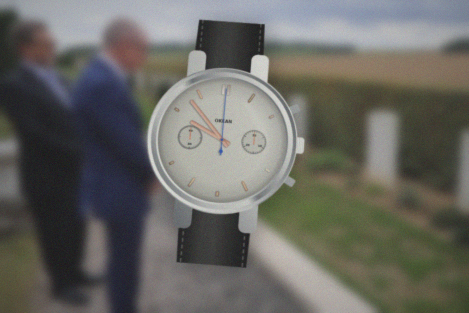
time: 9:53
